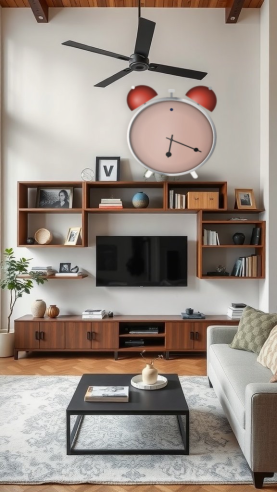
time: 6:19
